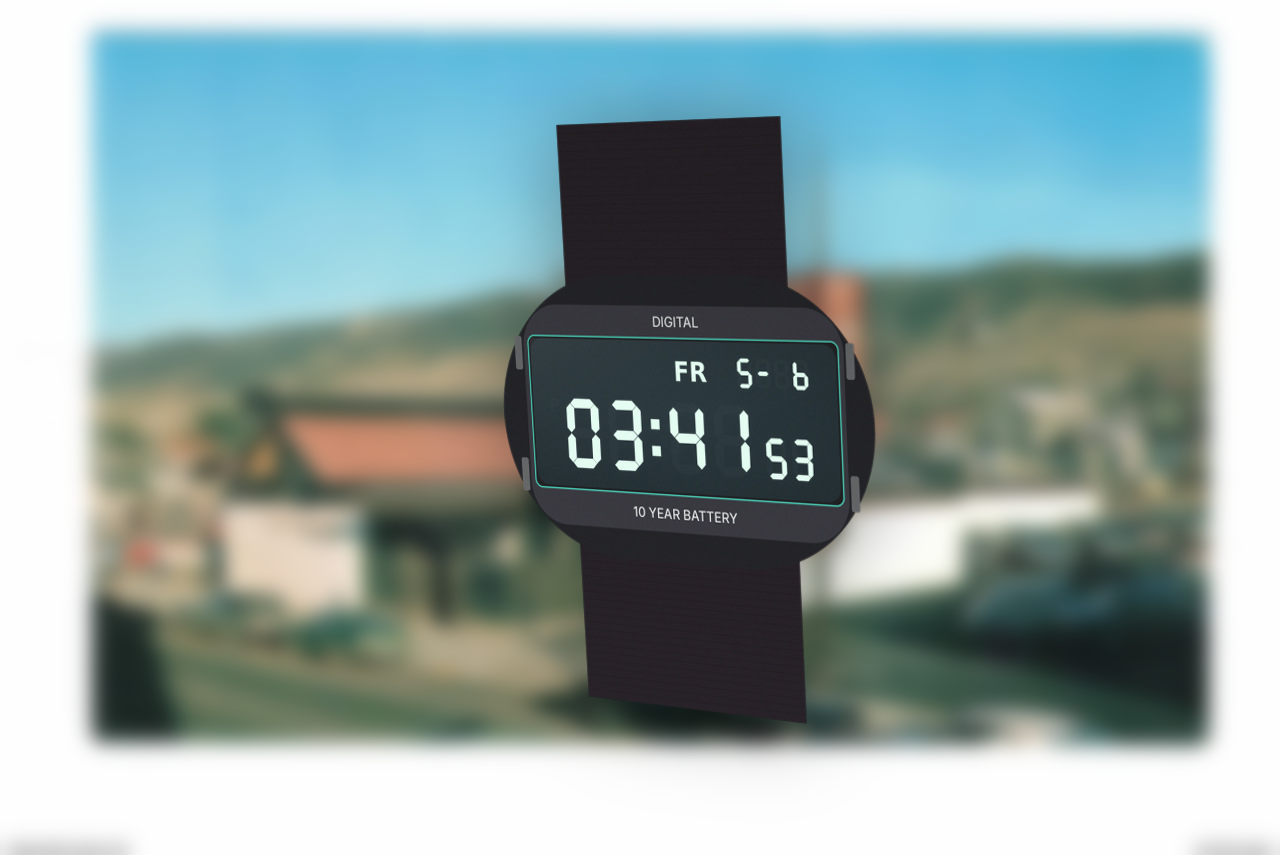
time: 3:41:53
